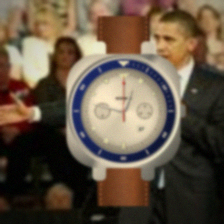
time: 12:47
